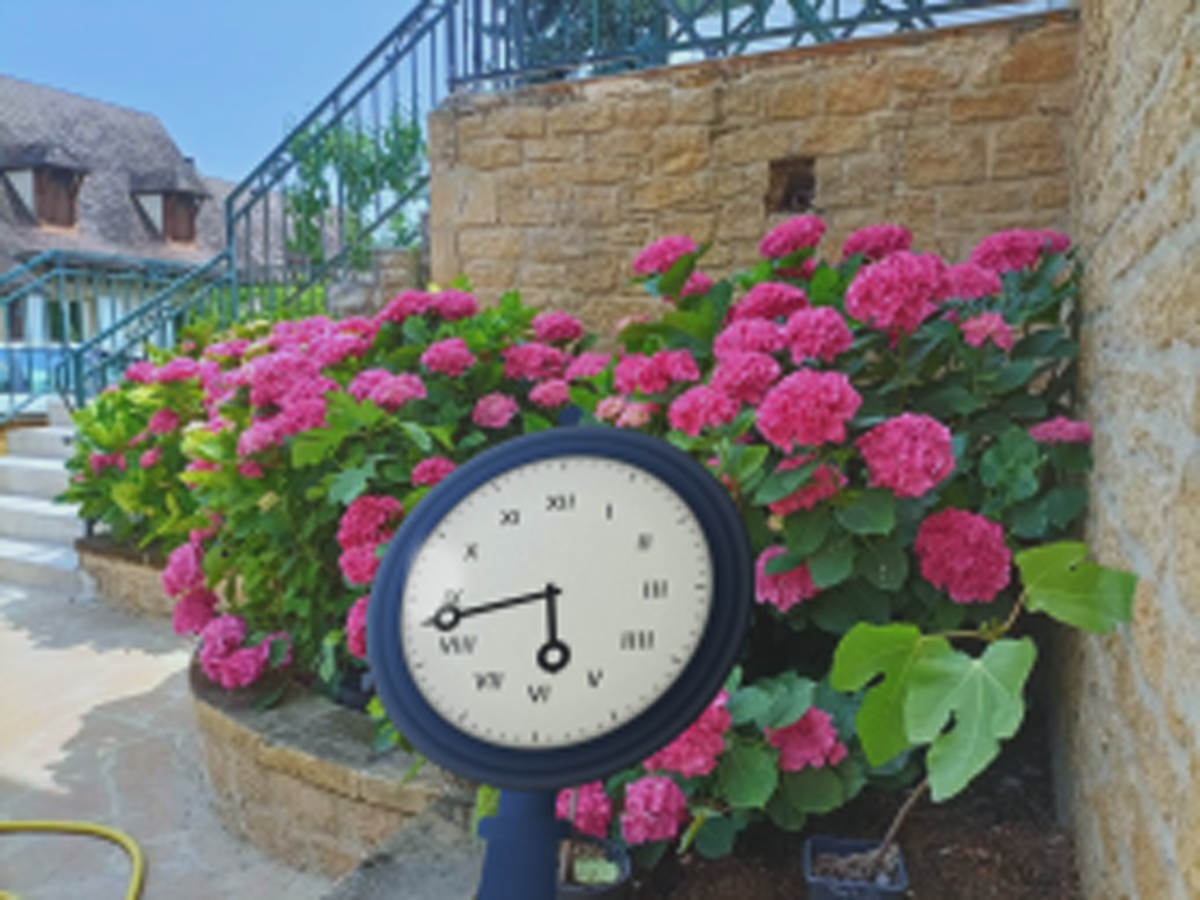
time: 5:43
